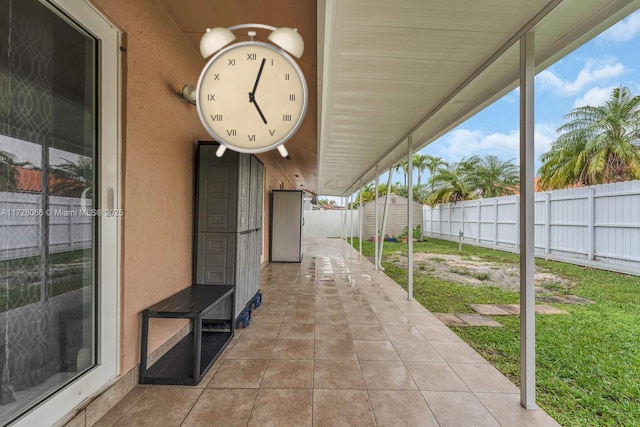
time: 5:03
